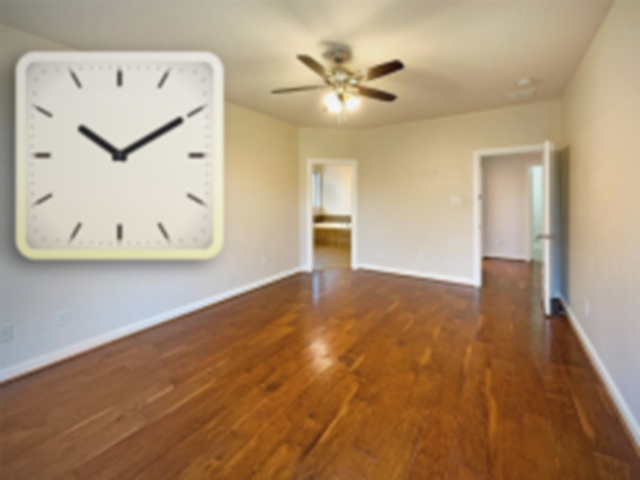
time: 10:10
